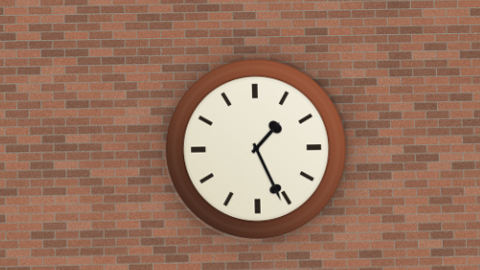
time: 1:26
